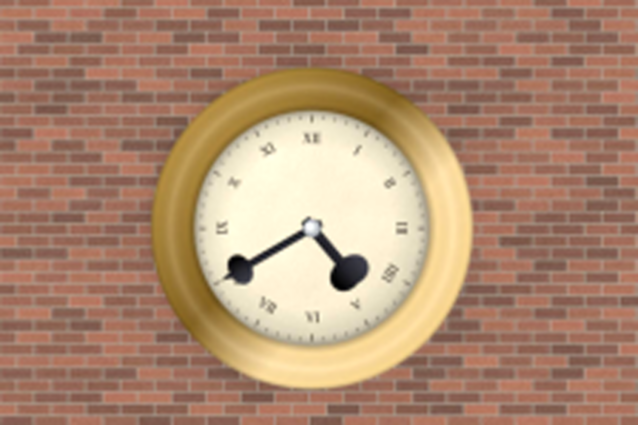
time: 4:40
